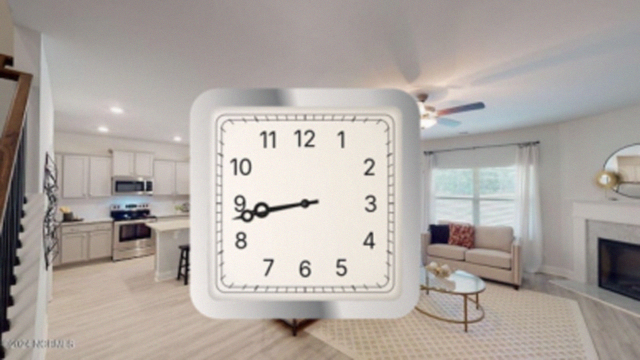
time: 8:43
